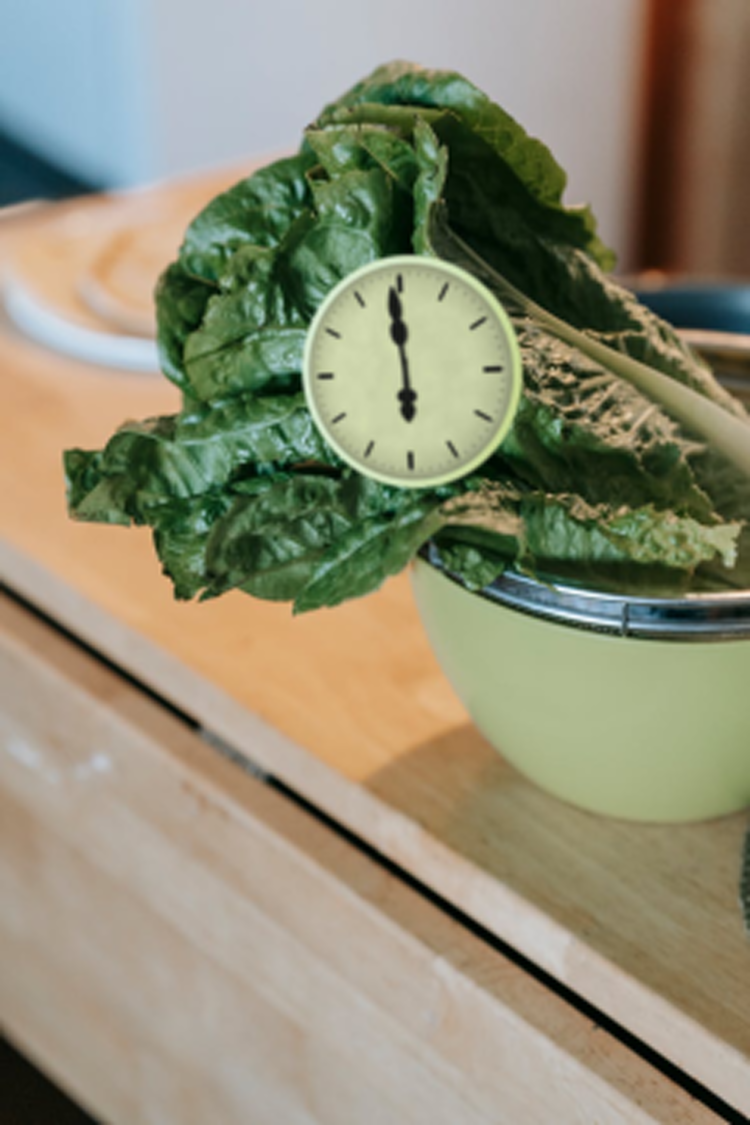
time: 5:59
